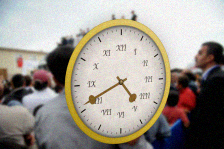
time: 4:41
